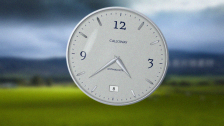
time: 4:38
